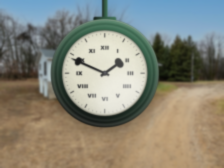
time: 1:49
